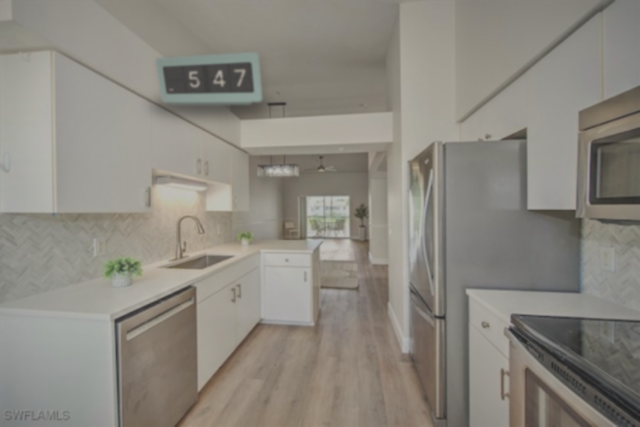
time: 5:47
